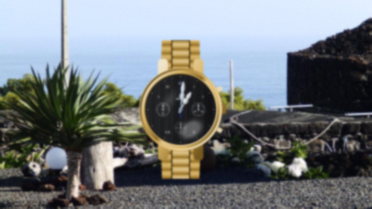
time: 1:01
